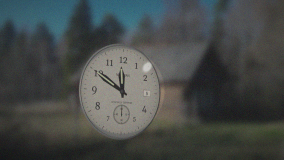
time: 11:50
